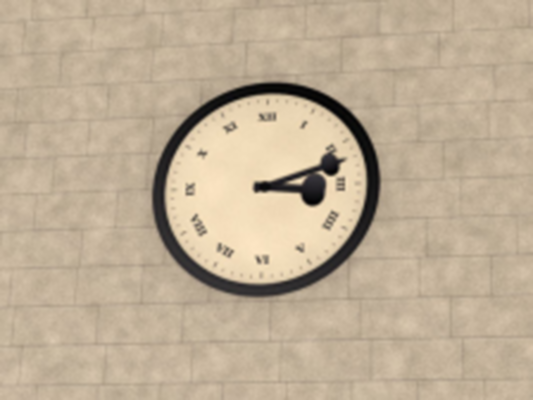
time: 3:12
